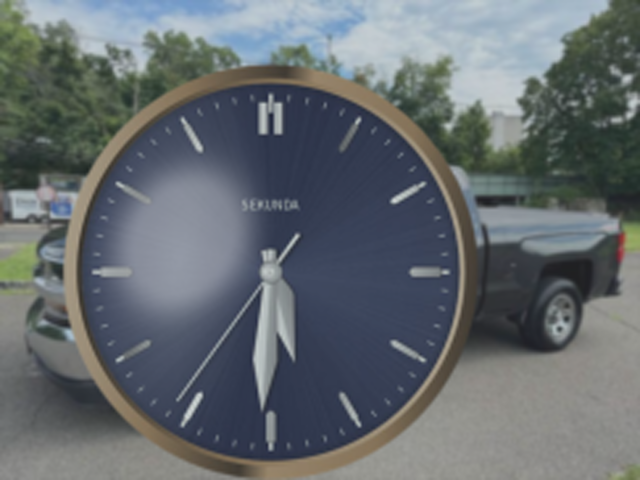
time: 5:30:36
